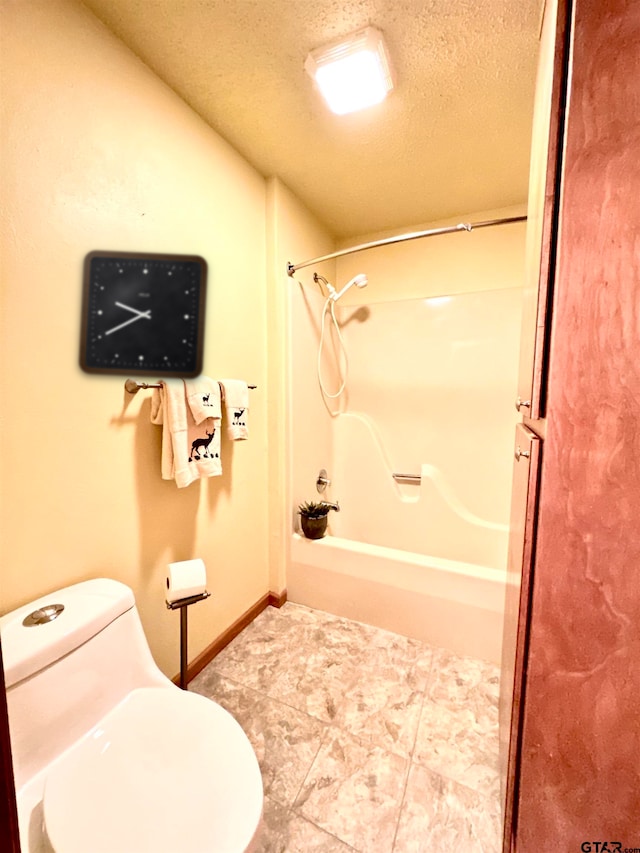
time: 9:40
